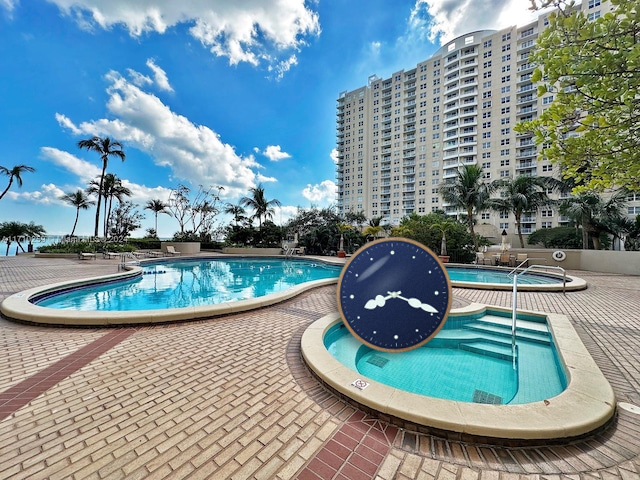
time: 8:19
